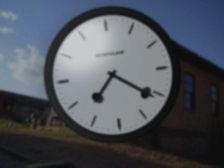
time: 7:21
